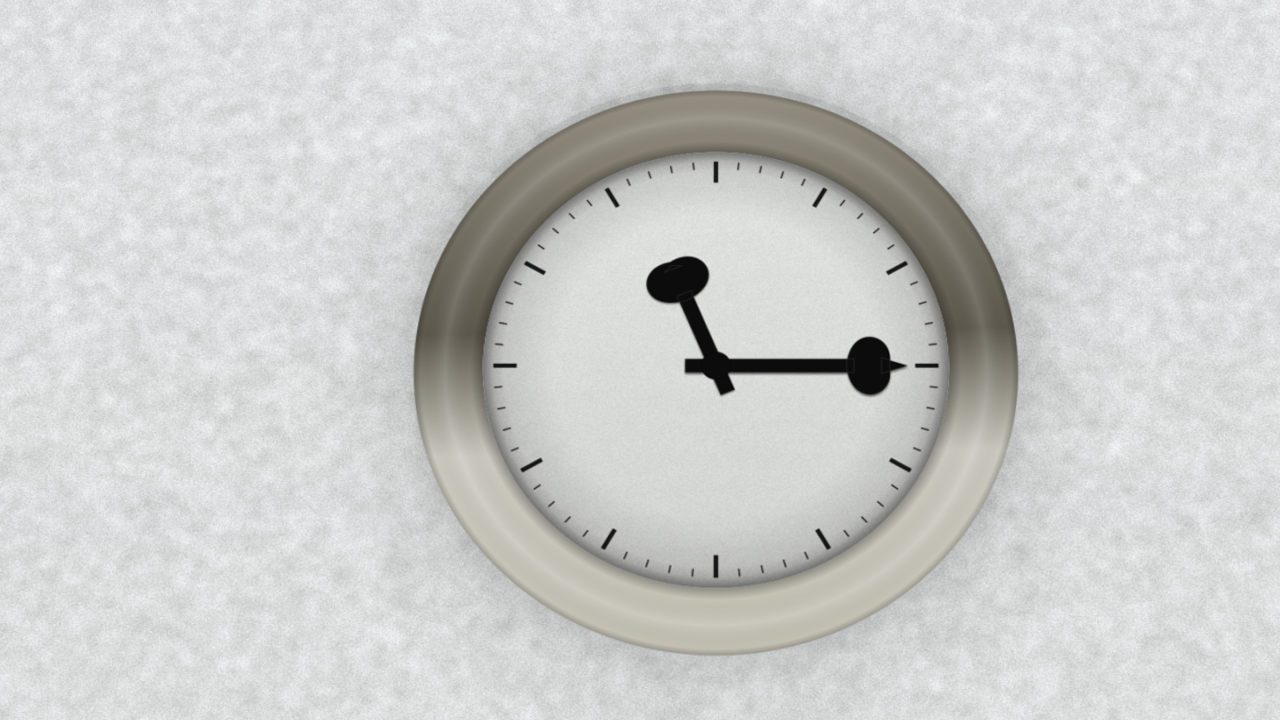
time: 11:15
